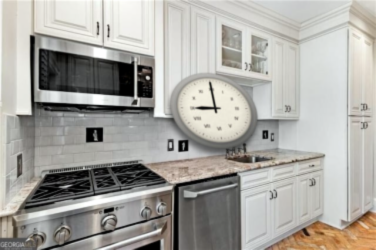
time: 9:00
